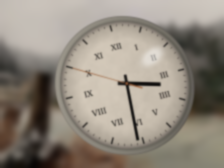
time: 3:30:50
